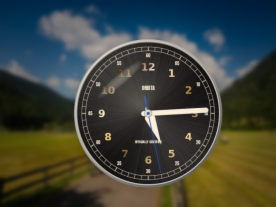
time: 5:14:28
